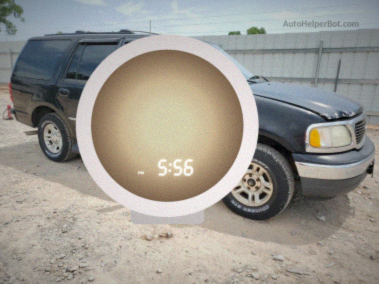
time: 5:56
